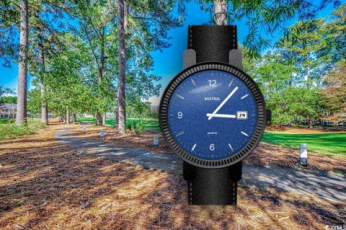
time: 3:07
